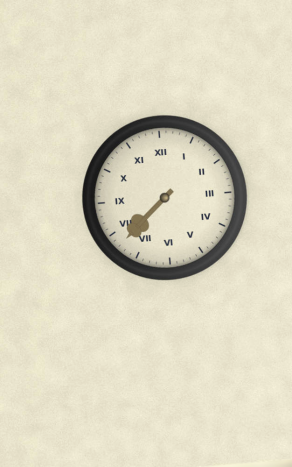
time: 7:38
